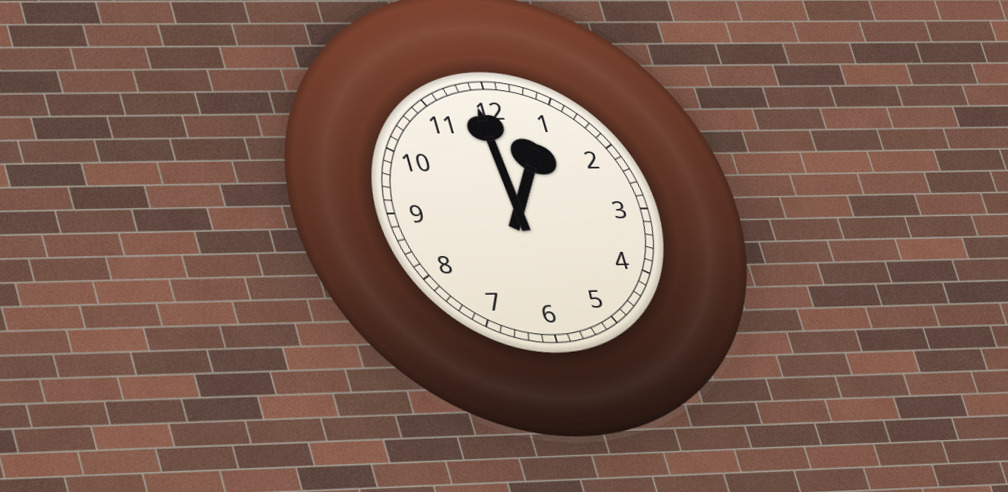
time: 12:59
